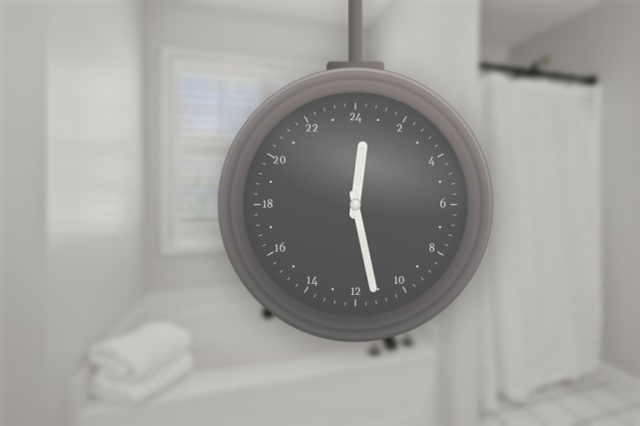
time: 0:28
